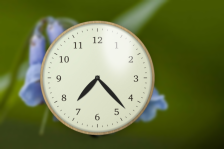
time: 7:23
